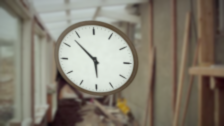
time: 5:53
